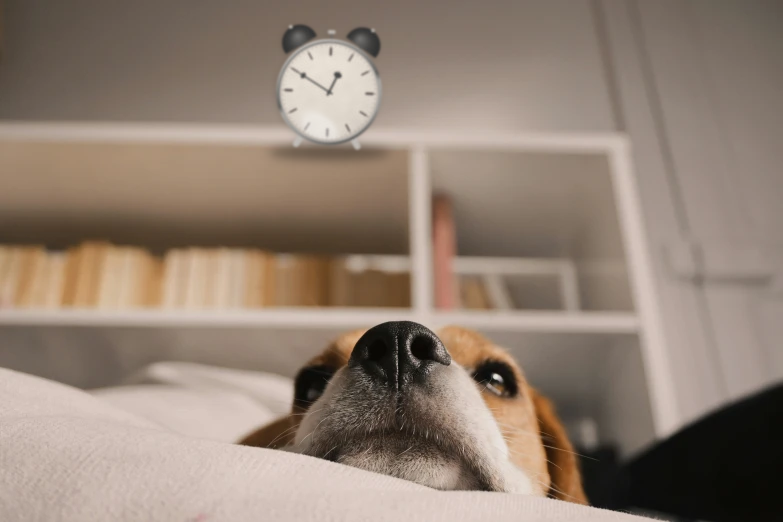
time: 12:50
